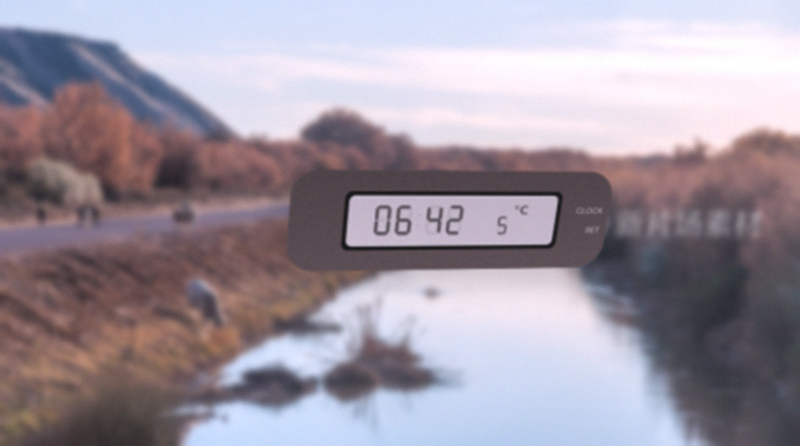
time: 6:42
